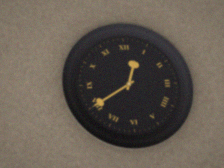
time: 12:40
